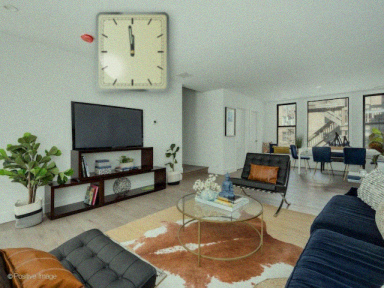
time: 11:59
